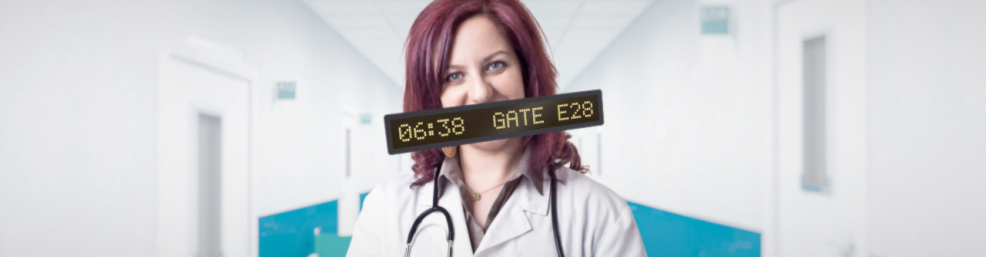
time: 6:38
